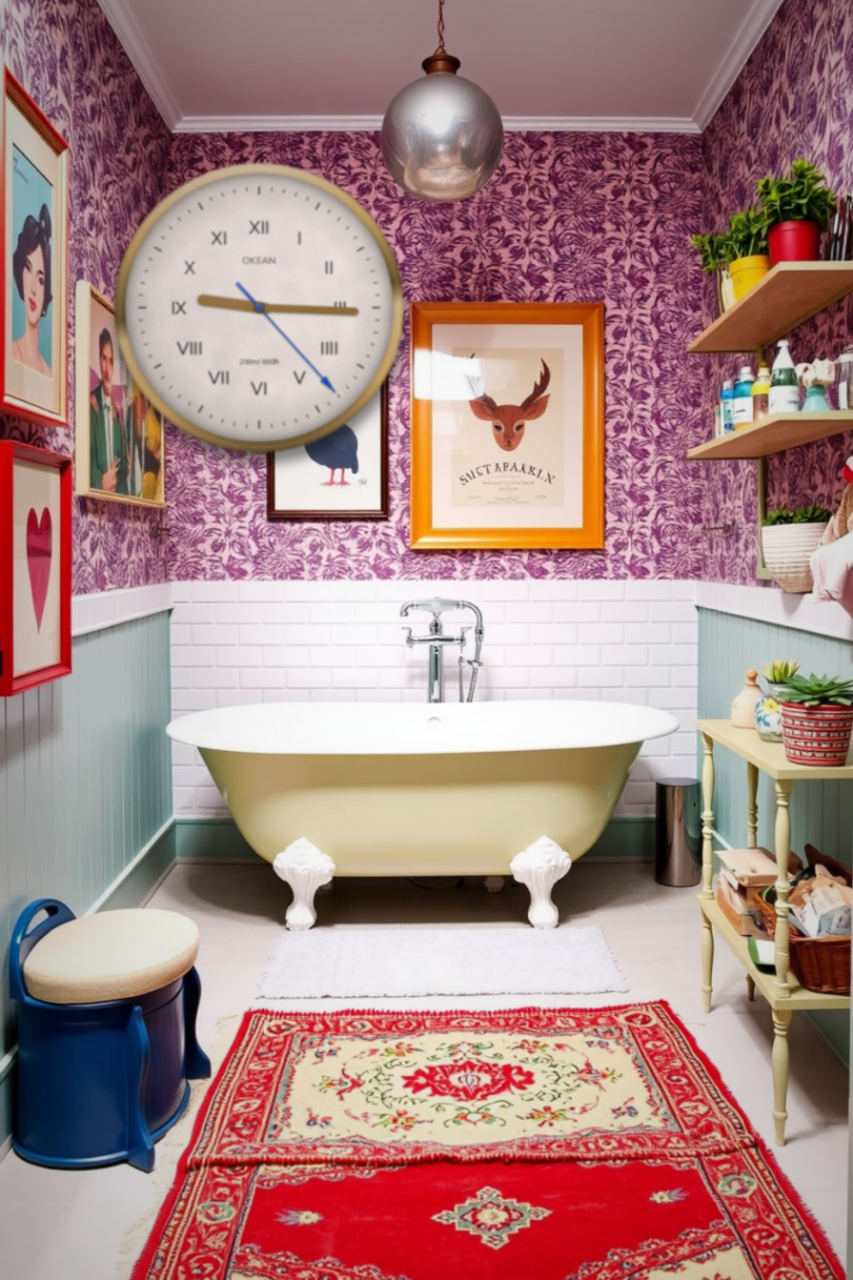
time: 9:15:23
